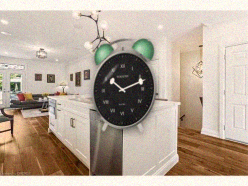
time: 10:12
